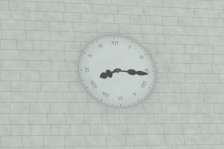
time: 8:16
